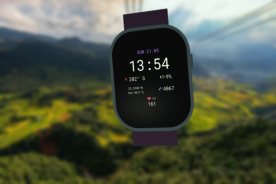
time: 13:54
